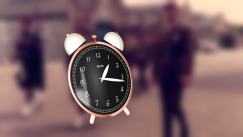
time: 1:17
